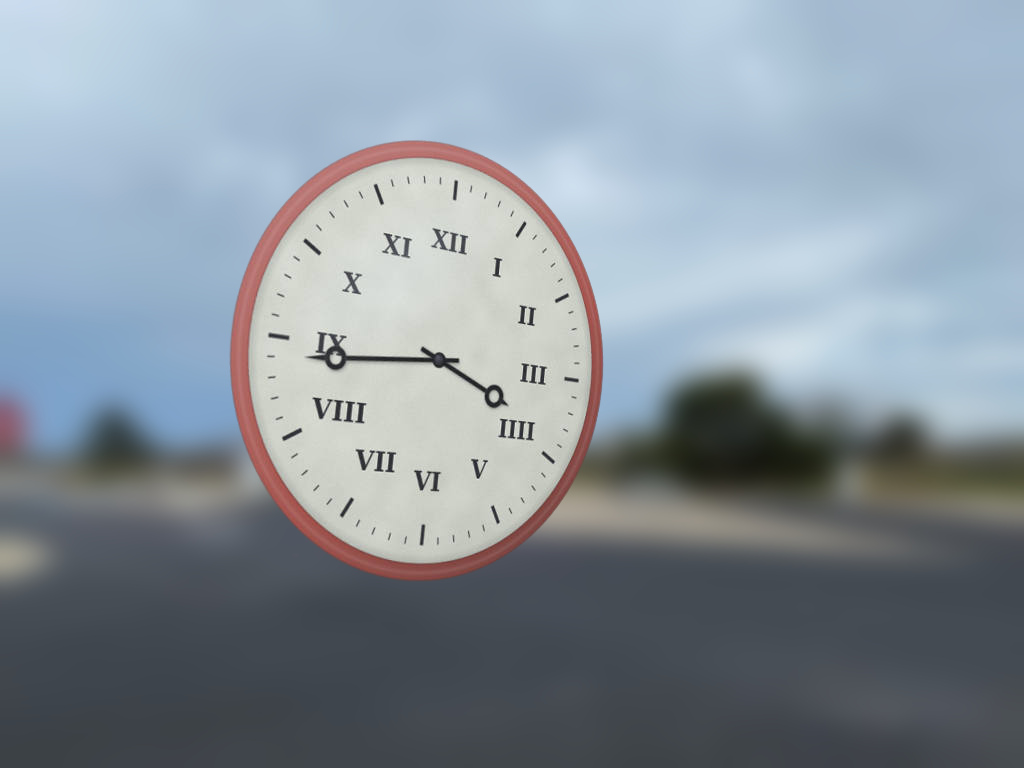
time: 3:44
